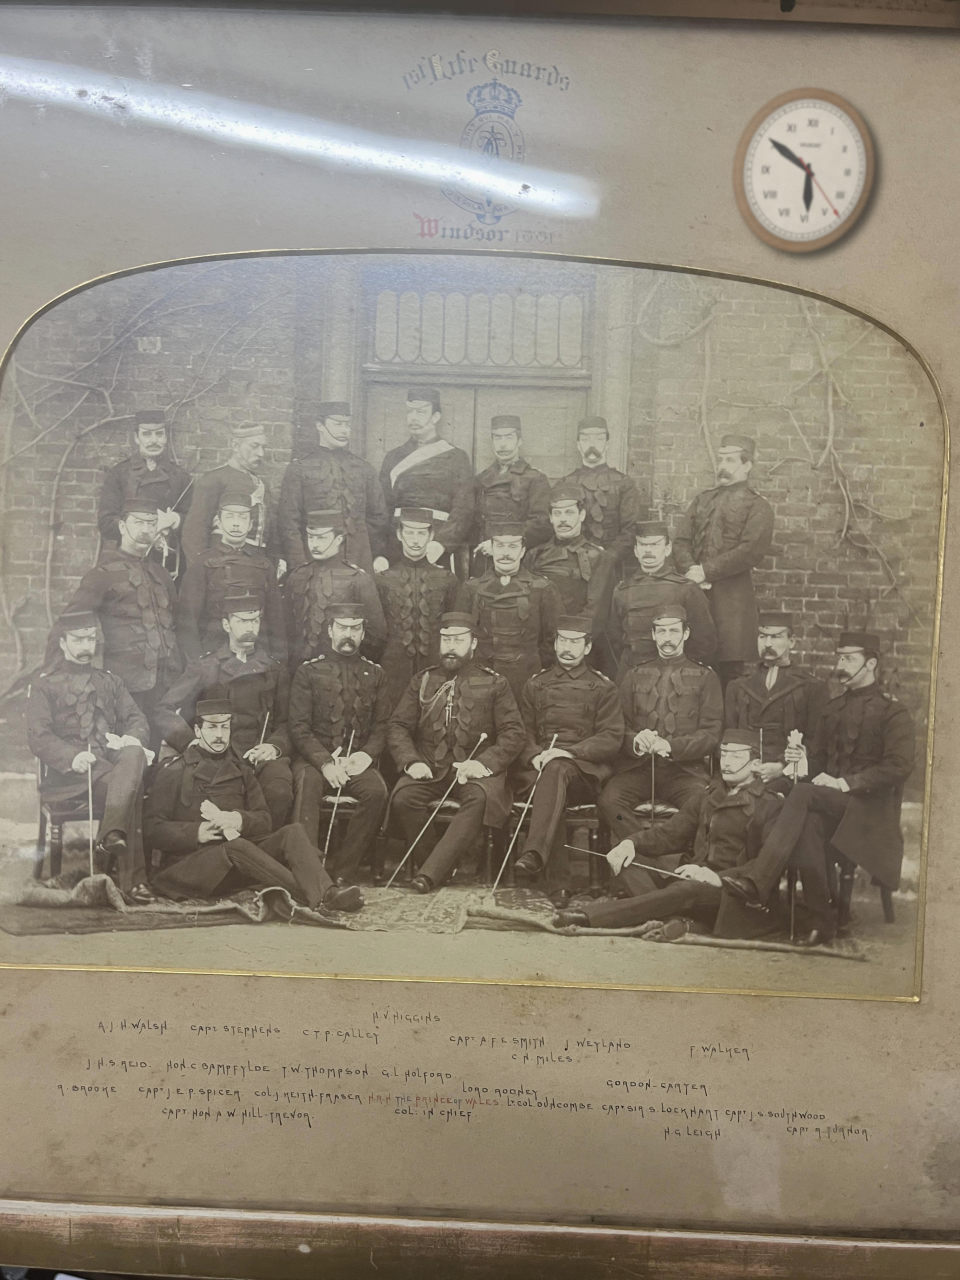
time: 5:50:23
